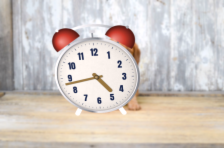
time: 4:43
